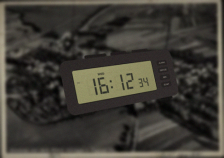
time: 16:12:34
